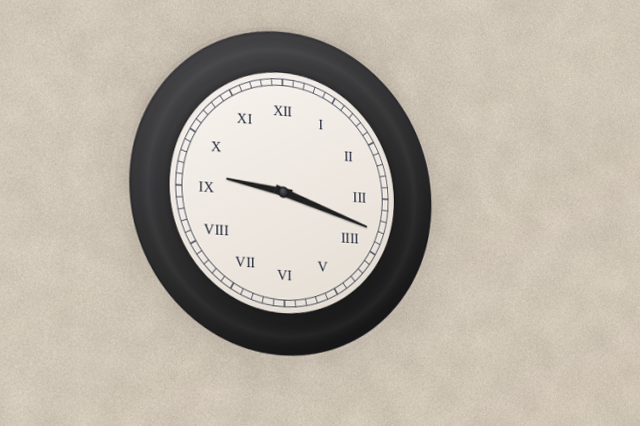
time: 9:18
